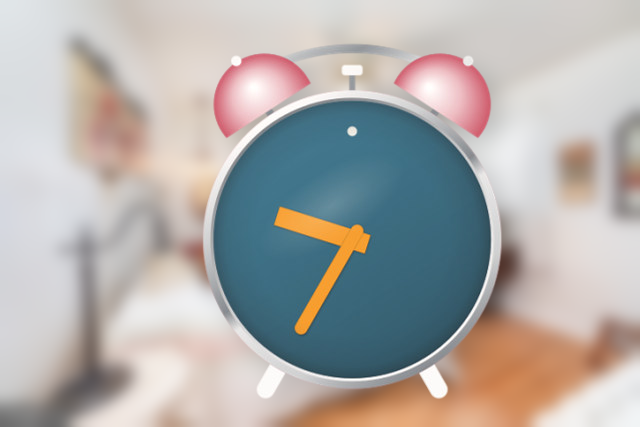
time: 9:35
